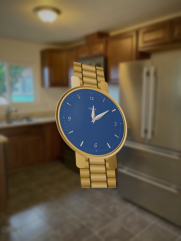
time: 12:09
